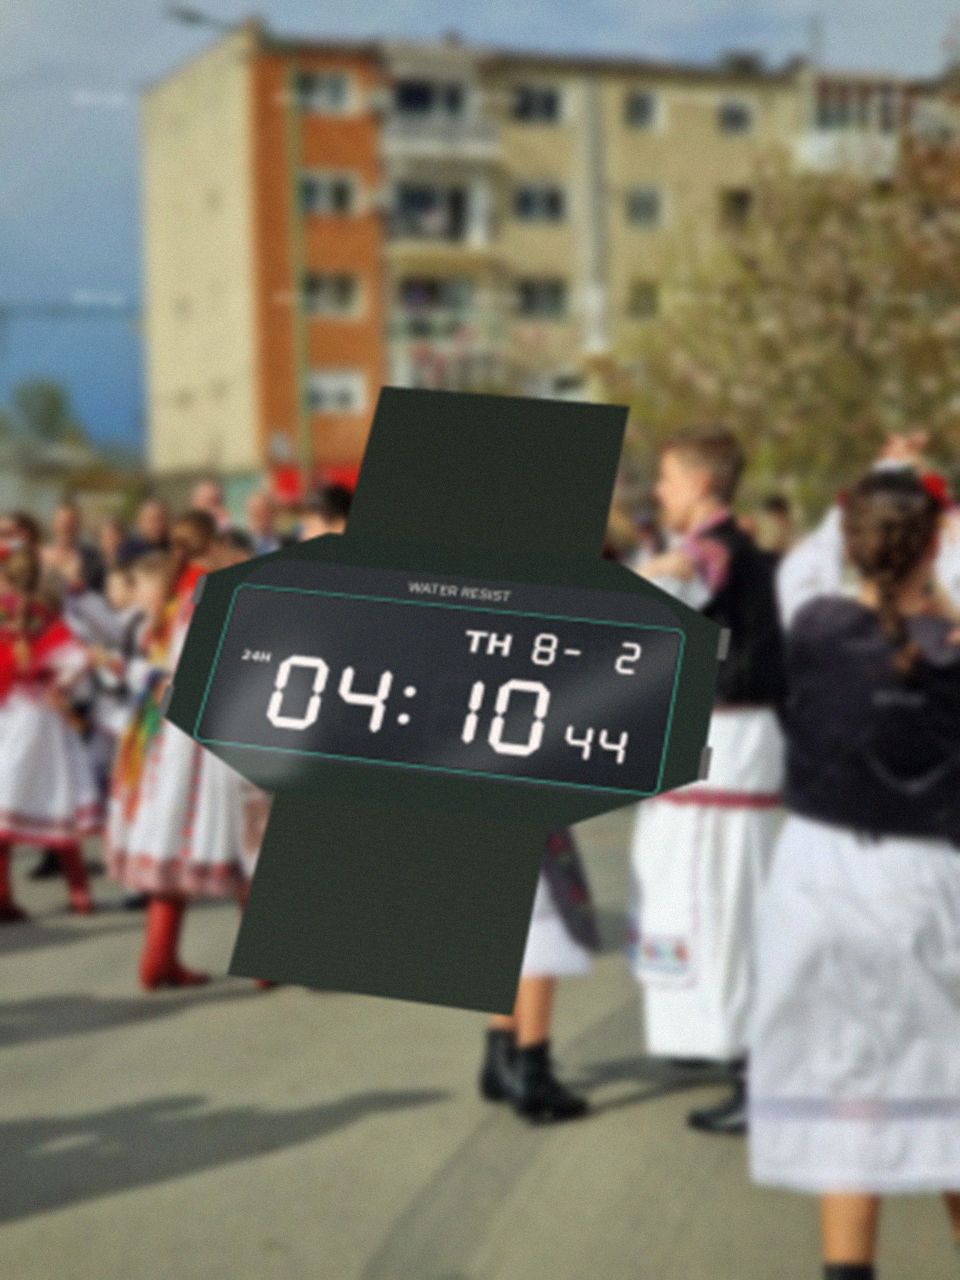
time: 4:10:44
